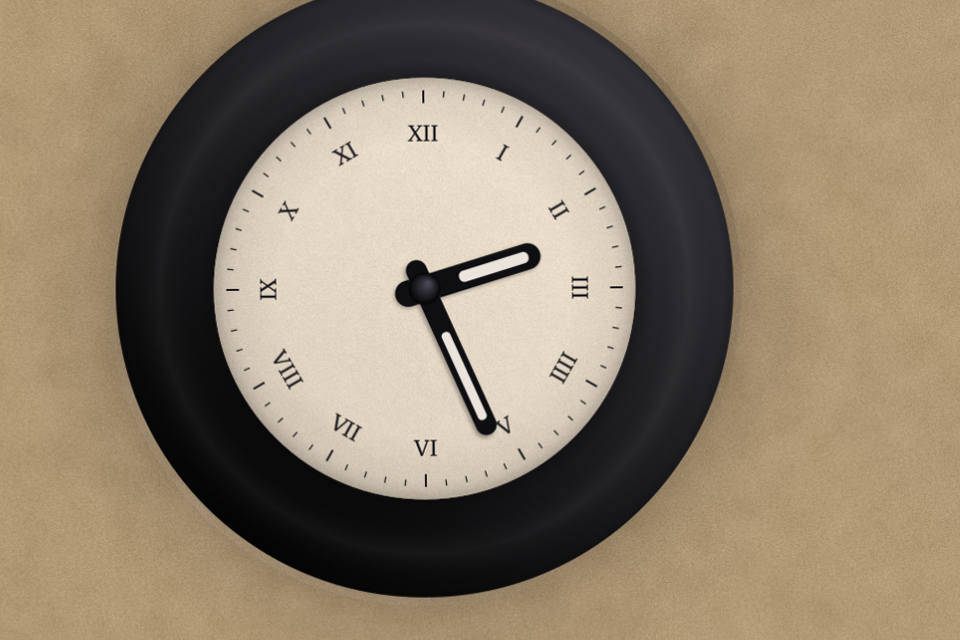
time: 2:26
